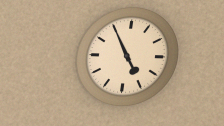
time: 4:55
